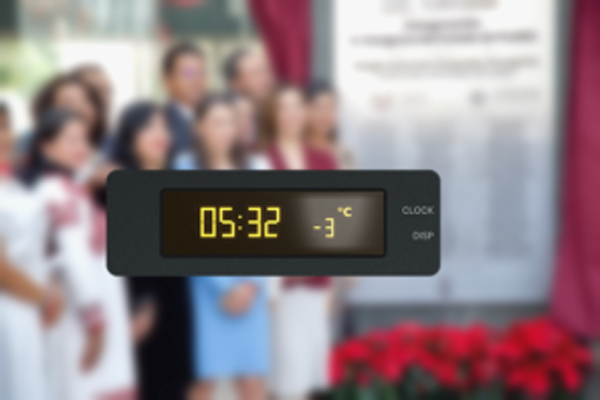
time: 5:32
